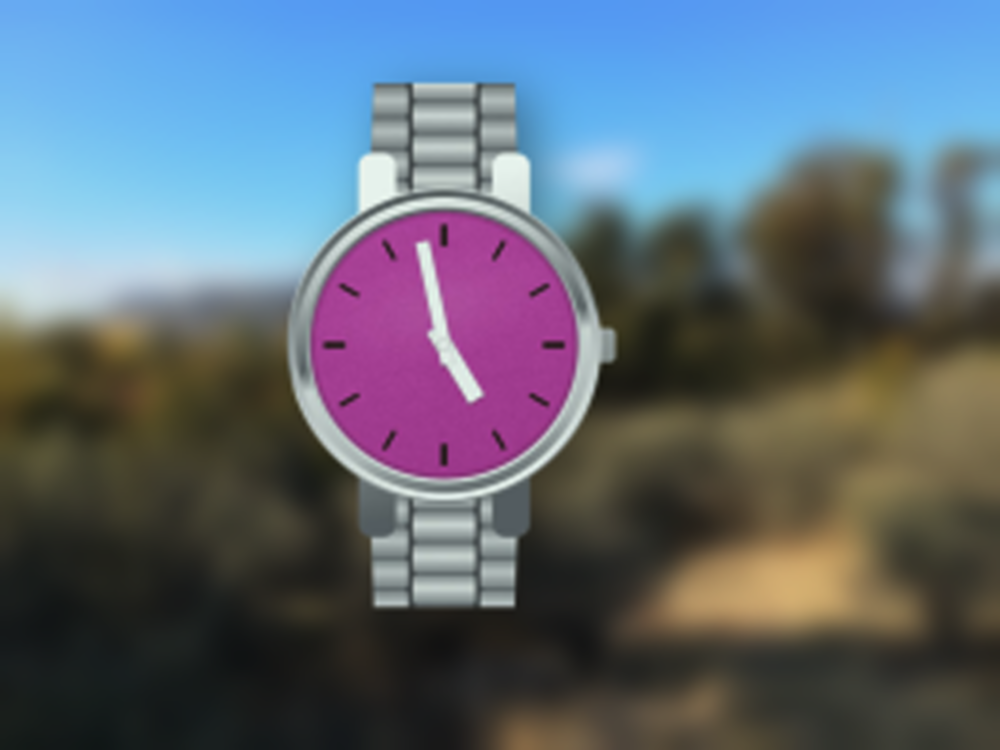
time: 4:58
